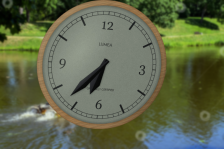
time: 6:37
